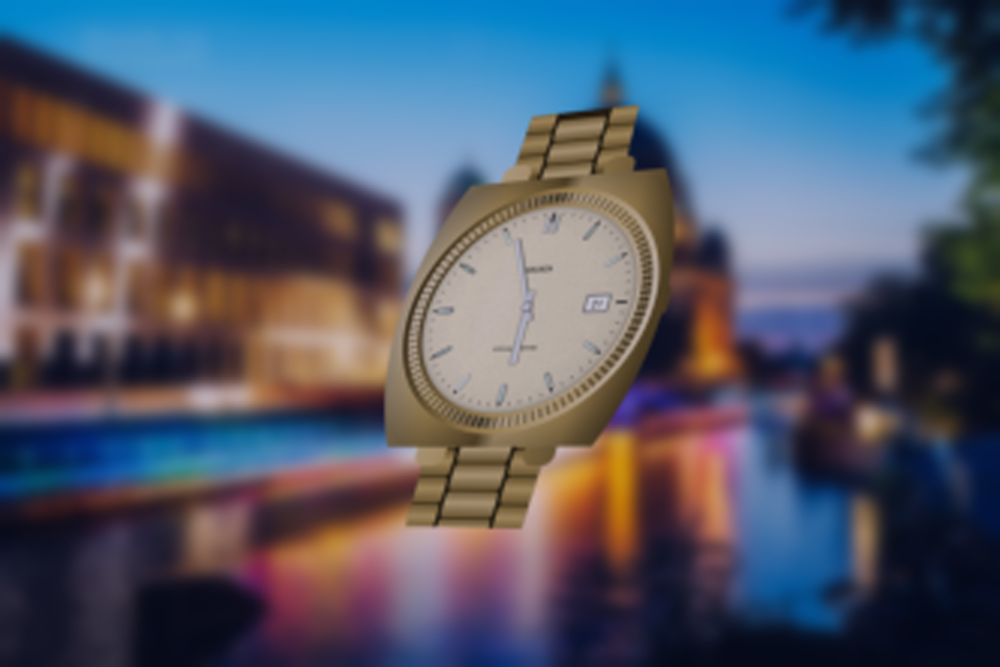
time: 5:56
